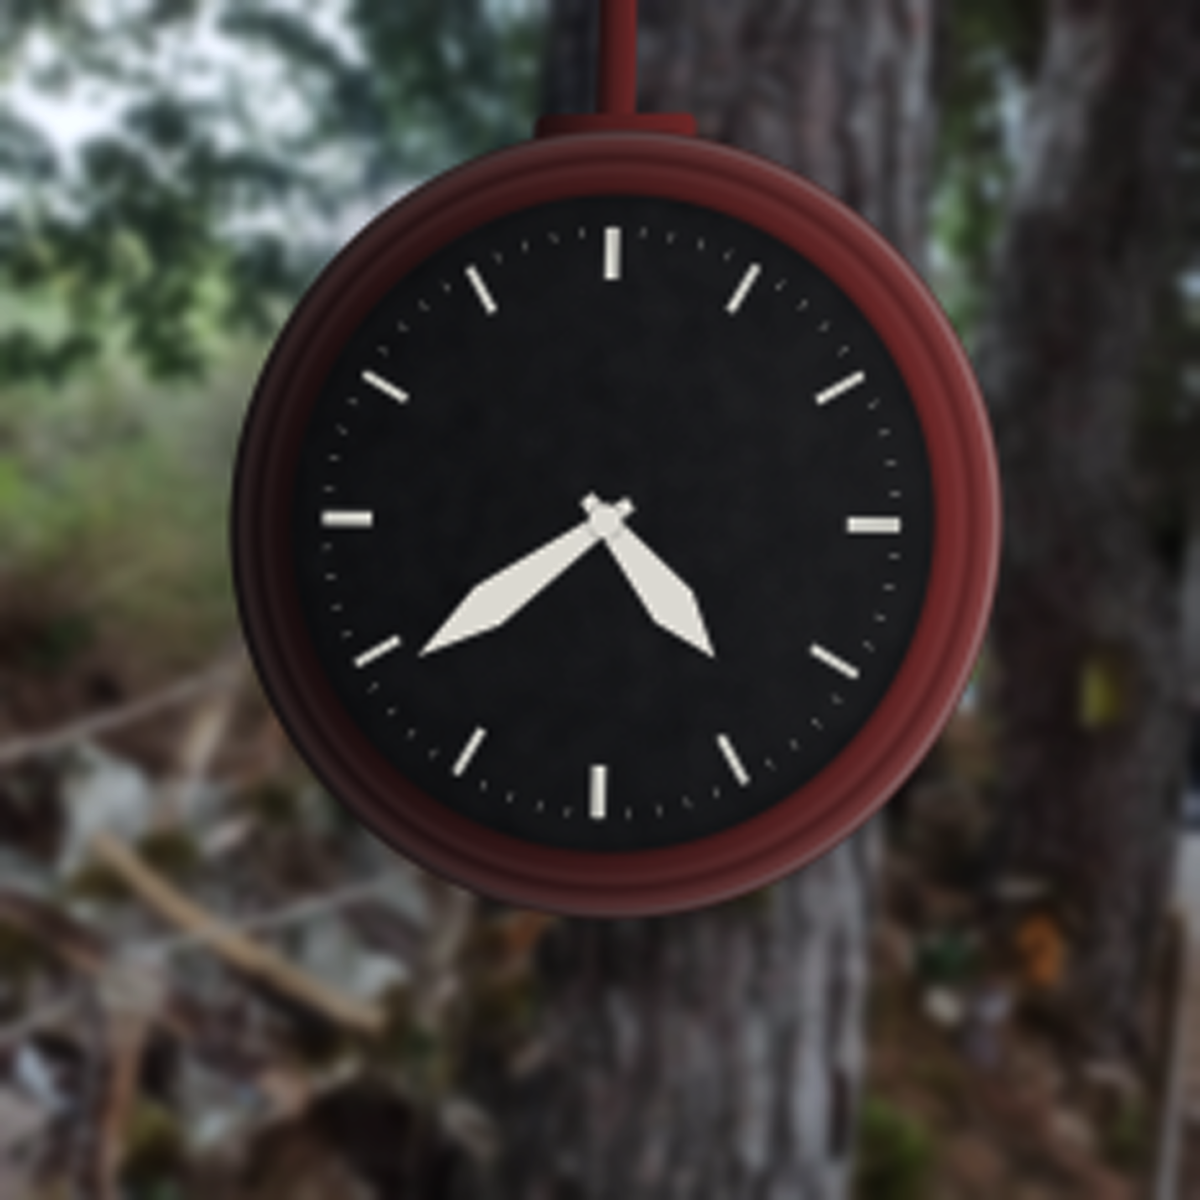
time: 4:39
